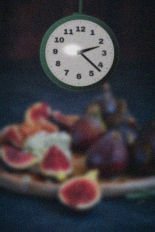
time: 2:22
